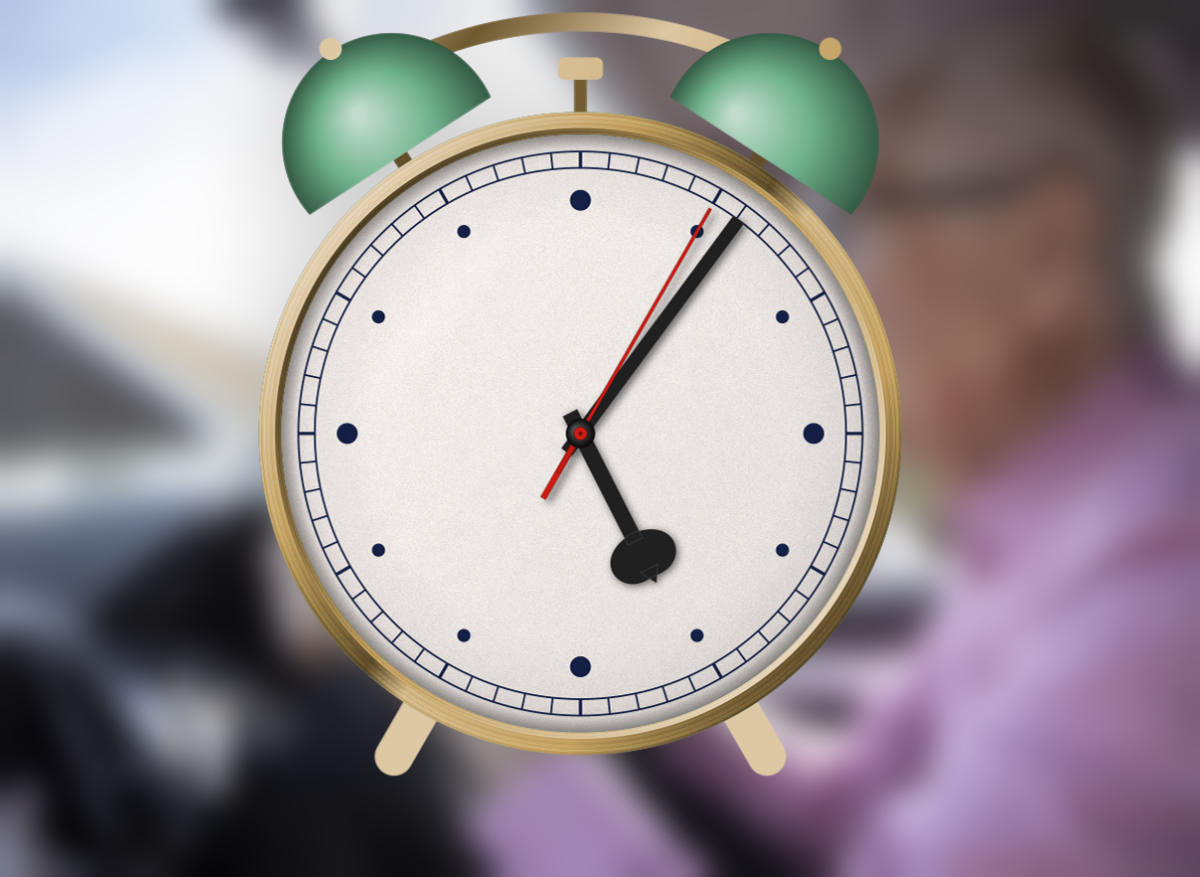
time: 5:06:05
